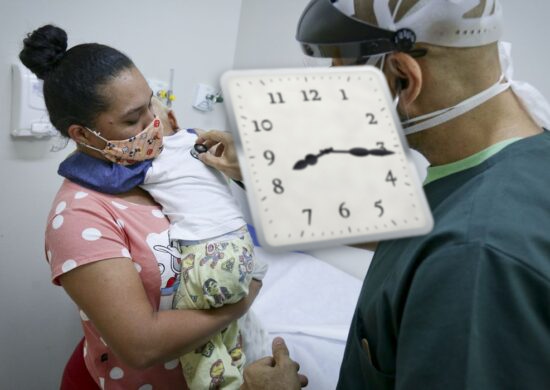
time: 8:16
